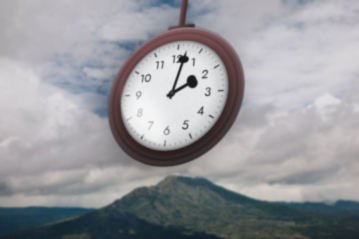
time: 2:02
